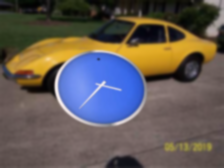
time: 3:37
